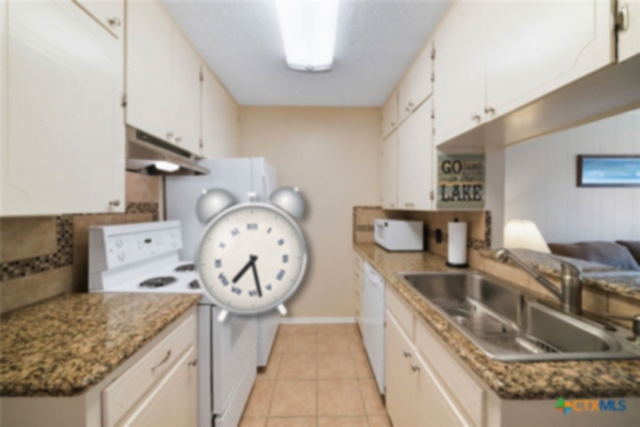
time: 7:28
